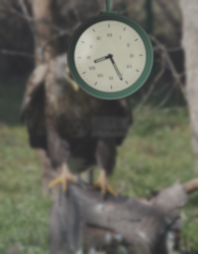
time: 8:26
